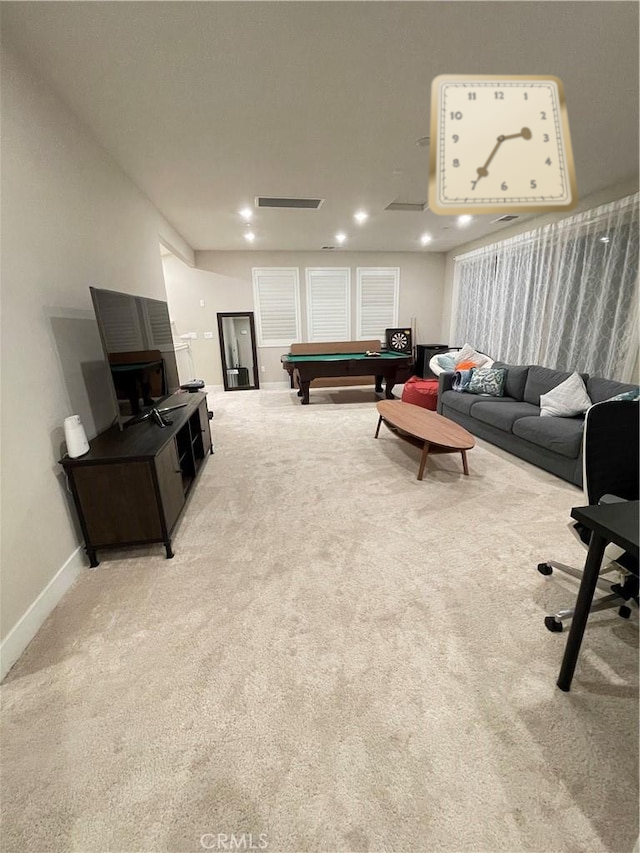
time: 2:35
